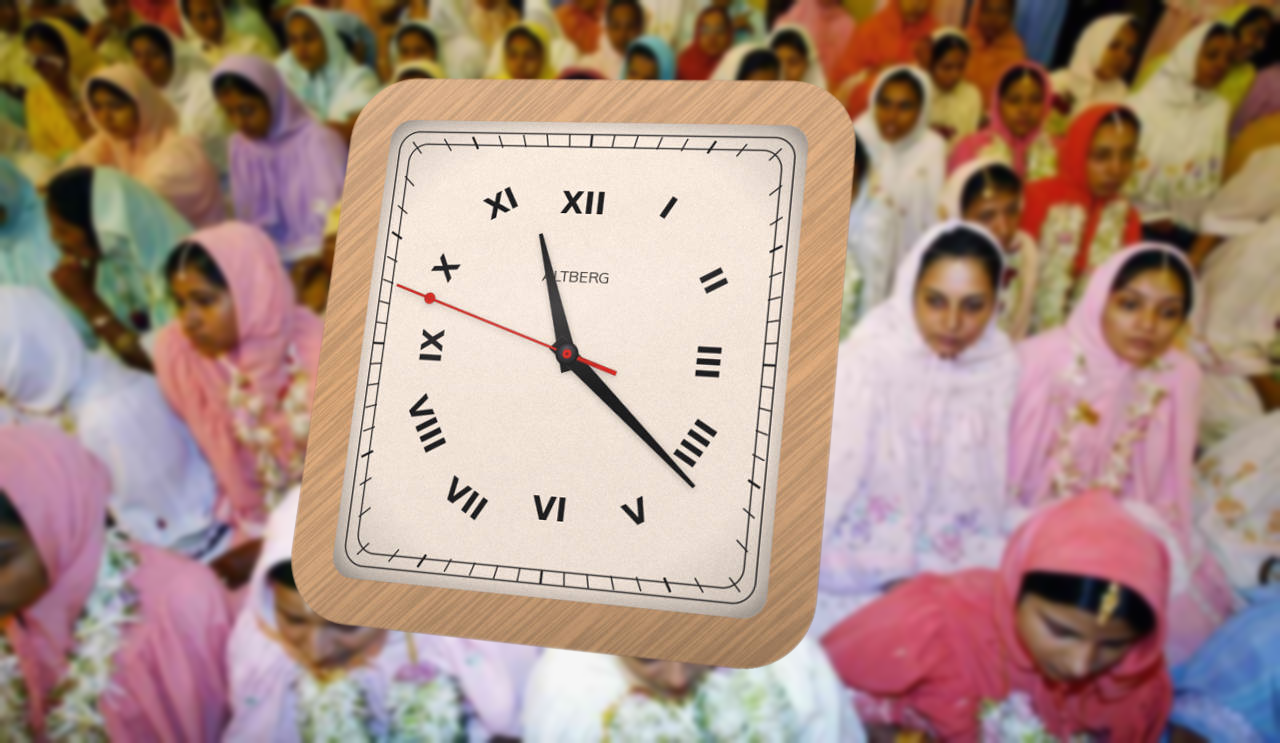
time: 11:21:48
